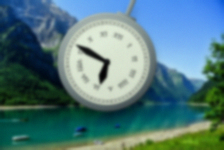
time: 5:46
